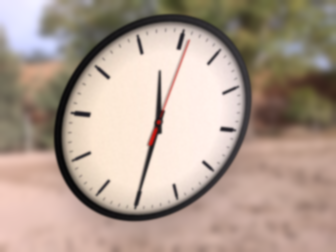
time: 11:30:01
